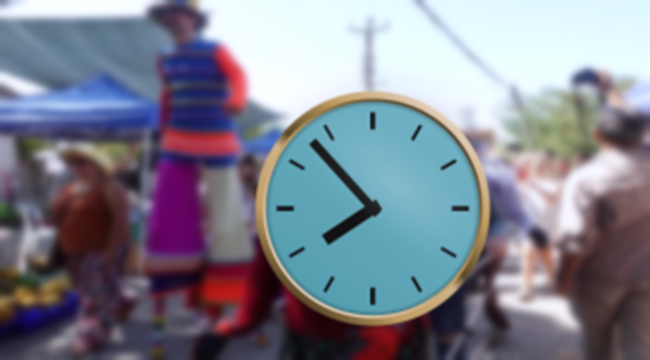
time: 7:53
